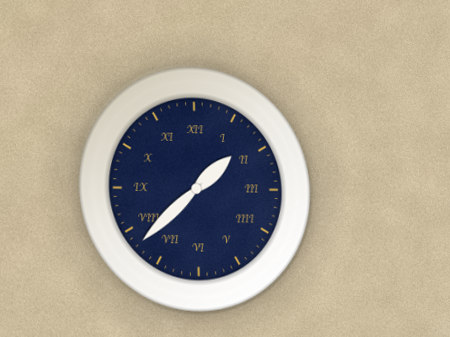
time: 1:38
